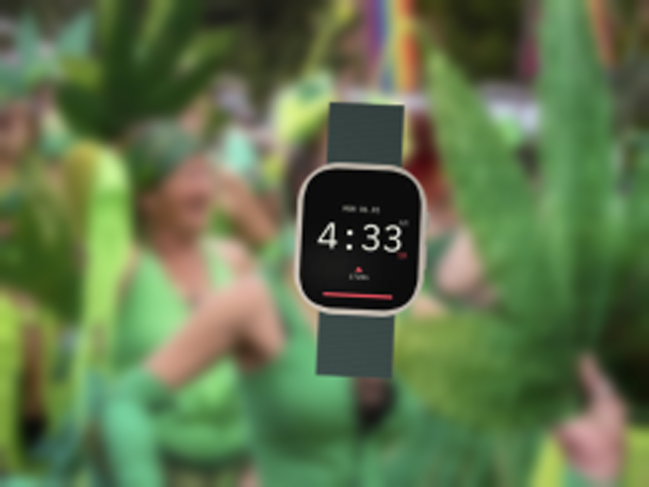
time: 4:33
